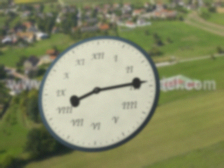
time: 8:14
